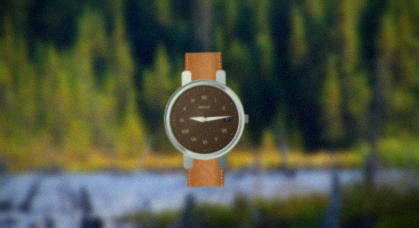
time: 9:14
